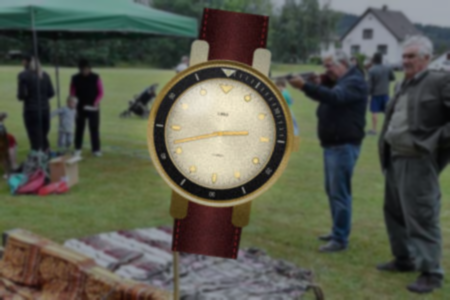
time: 2:42
